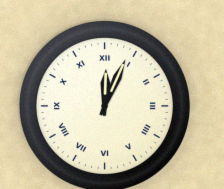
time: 12:04
